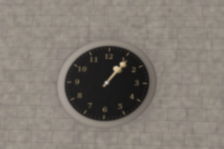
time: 1:06
